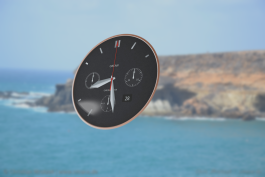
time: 8:28
